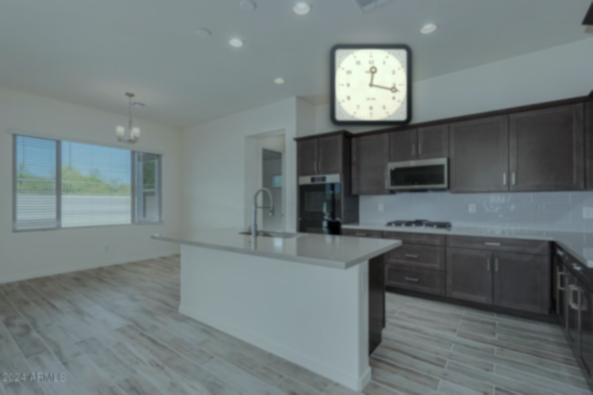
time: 12:17
